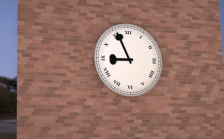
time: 8:56
